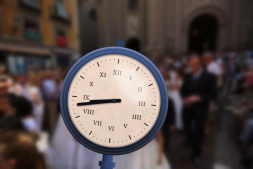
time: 8:43
